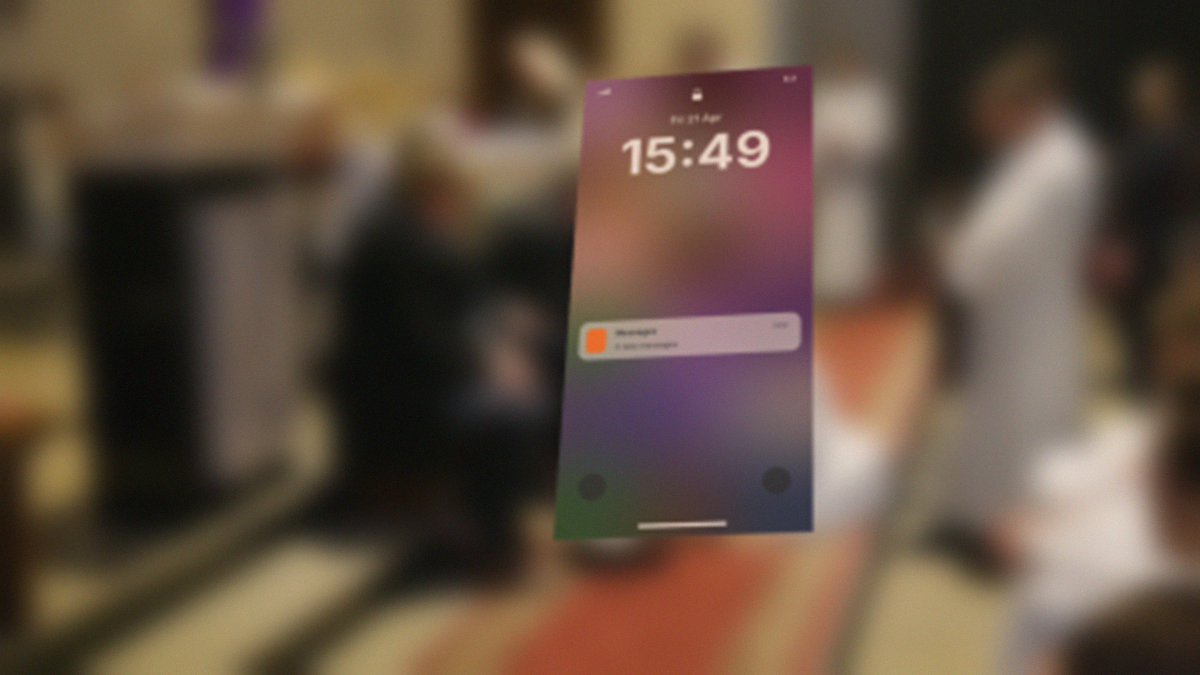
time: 15:49
